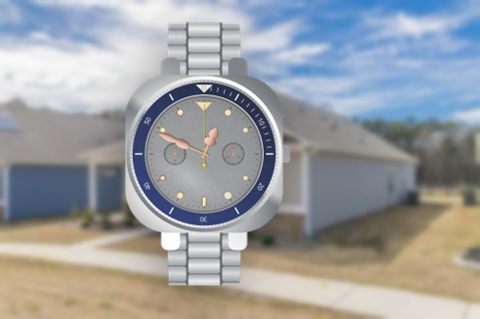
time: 12:49
